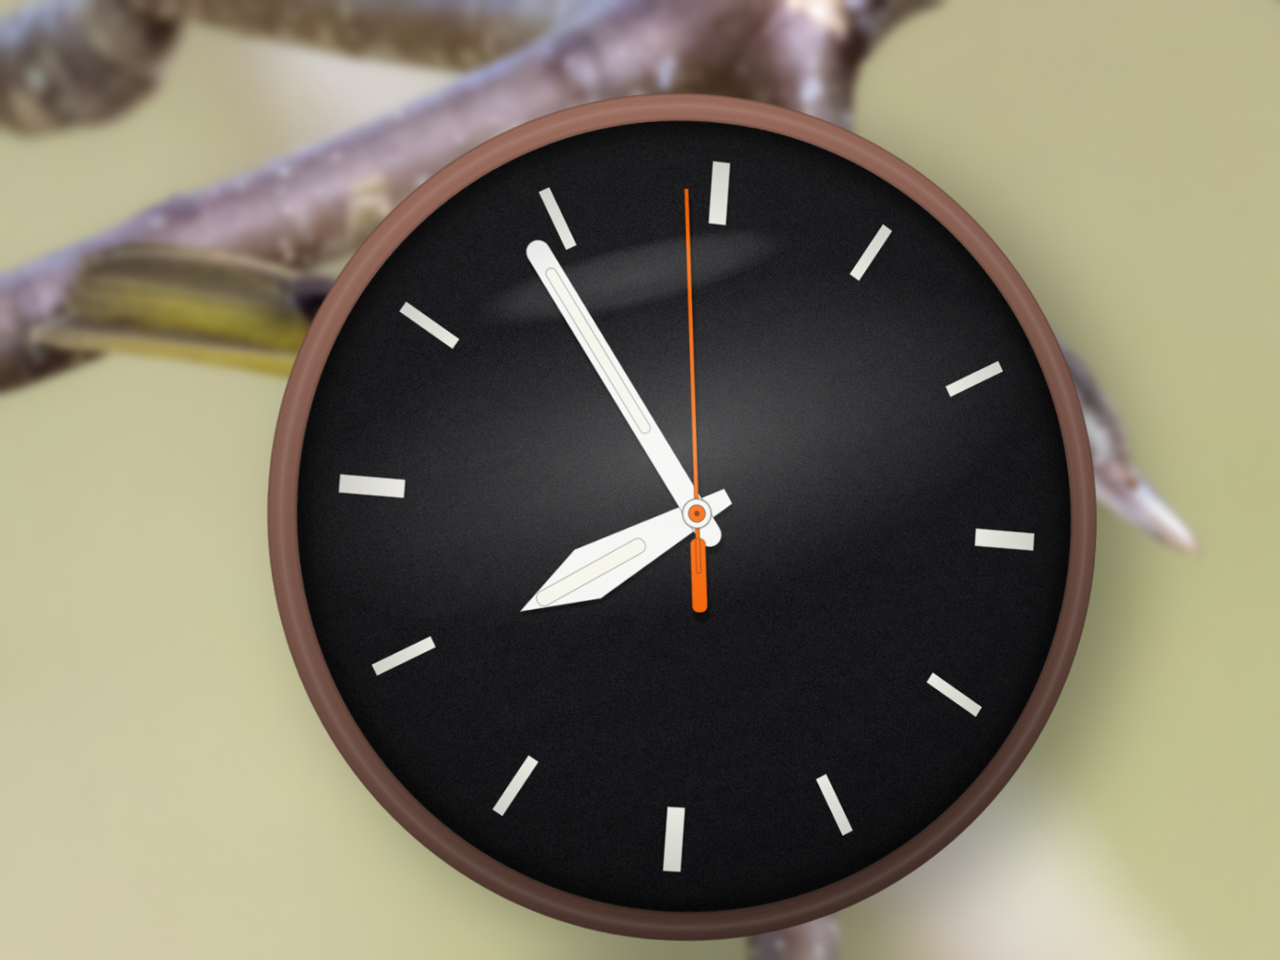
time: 7:53:59
